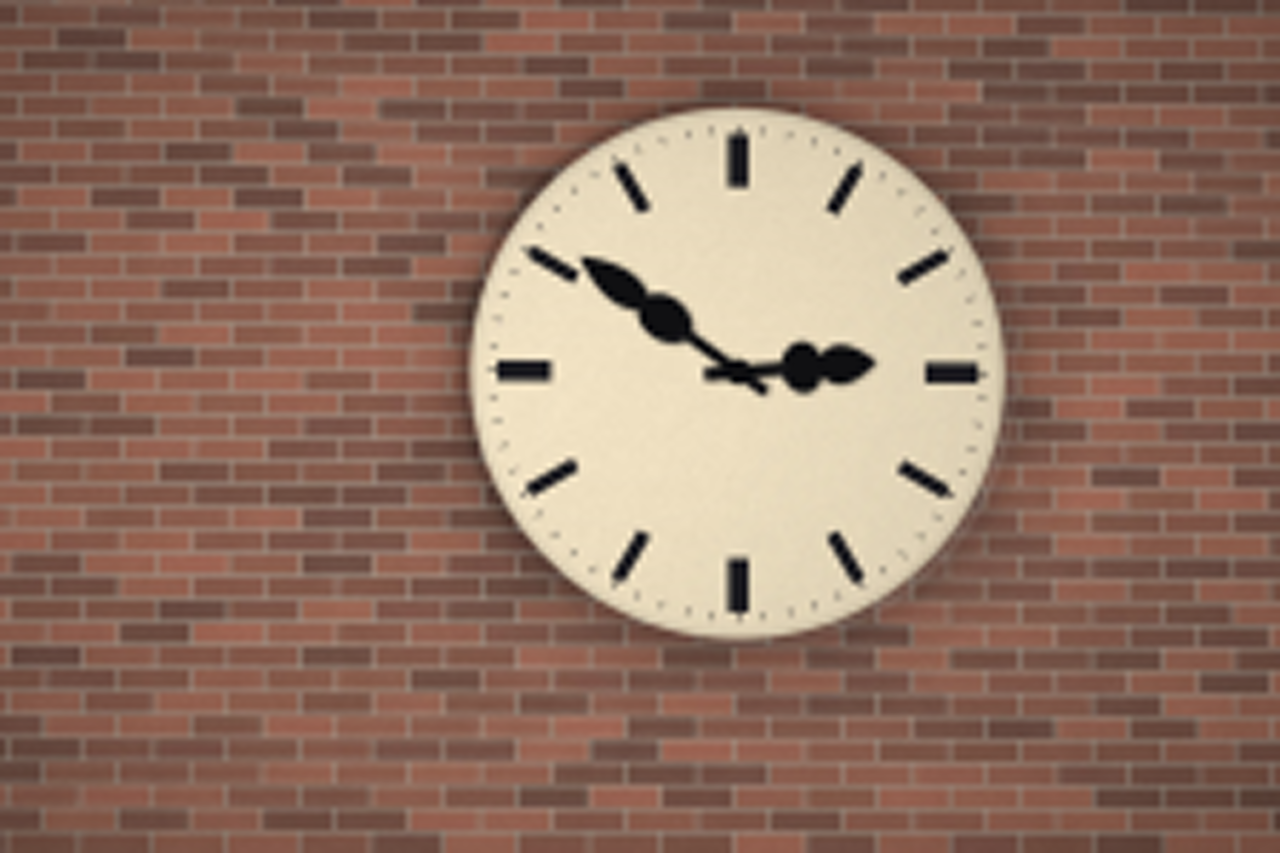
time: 2:51
